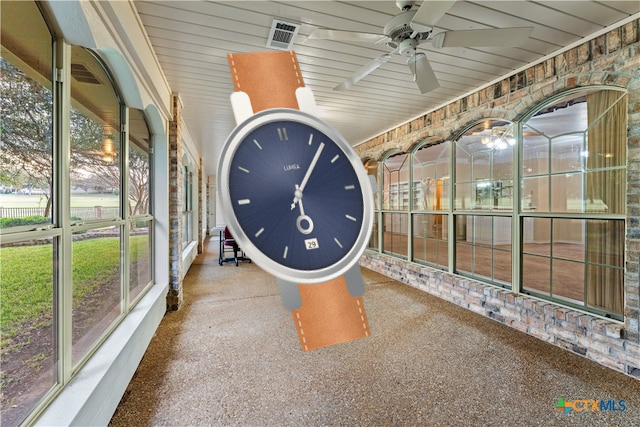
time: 6:07:07
